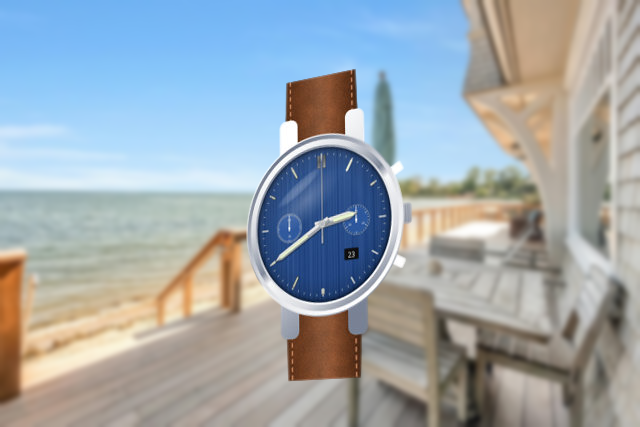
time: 2:40
